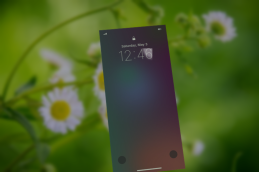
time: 12:46
